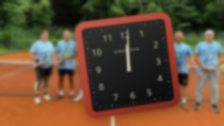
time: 12:01
